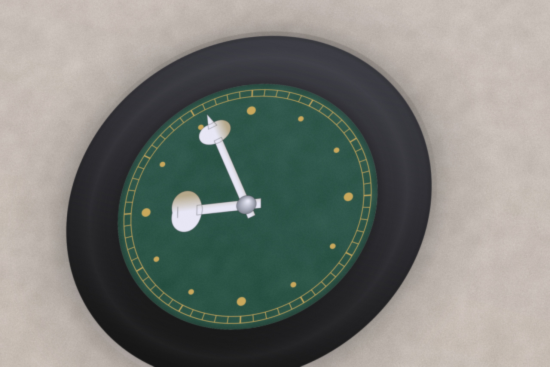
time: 8:56
